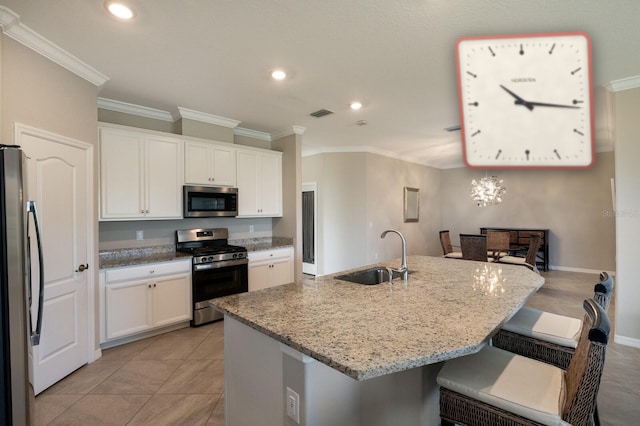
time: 10:16
